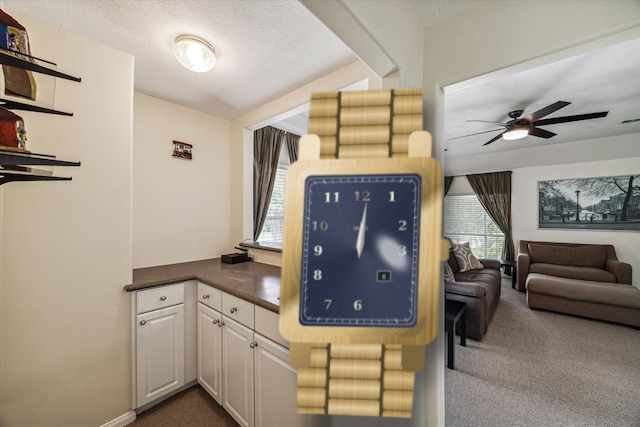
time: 12:01
